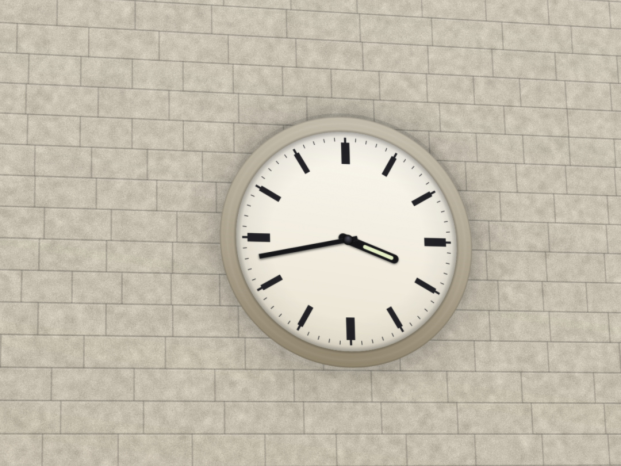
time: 3:43
